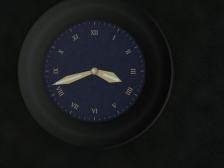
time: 3:42
